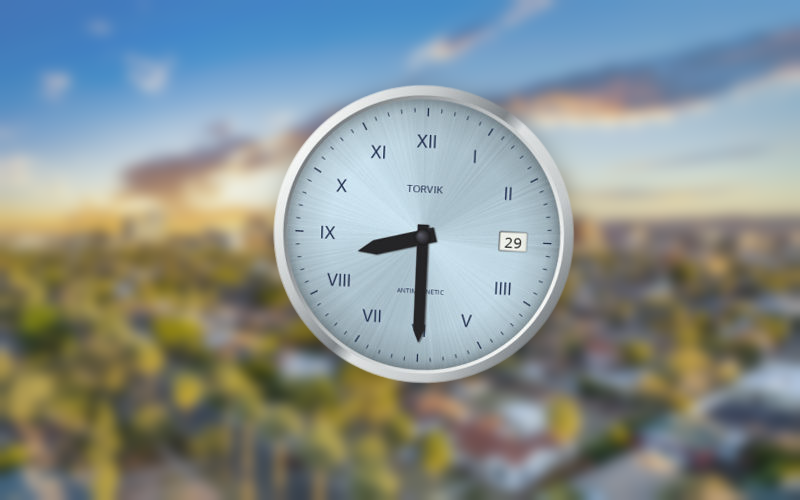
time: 8:30
